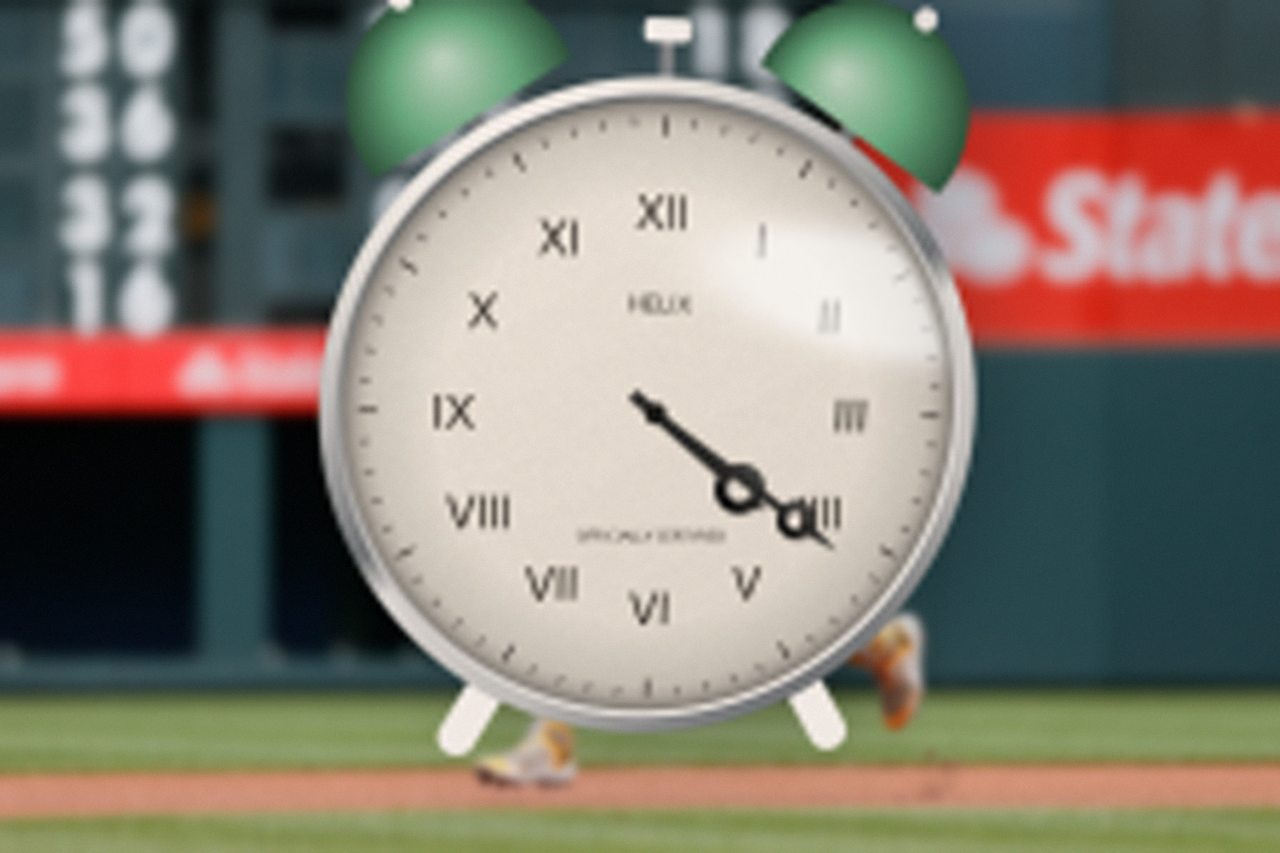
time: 4:21
